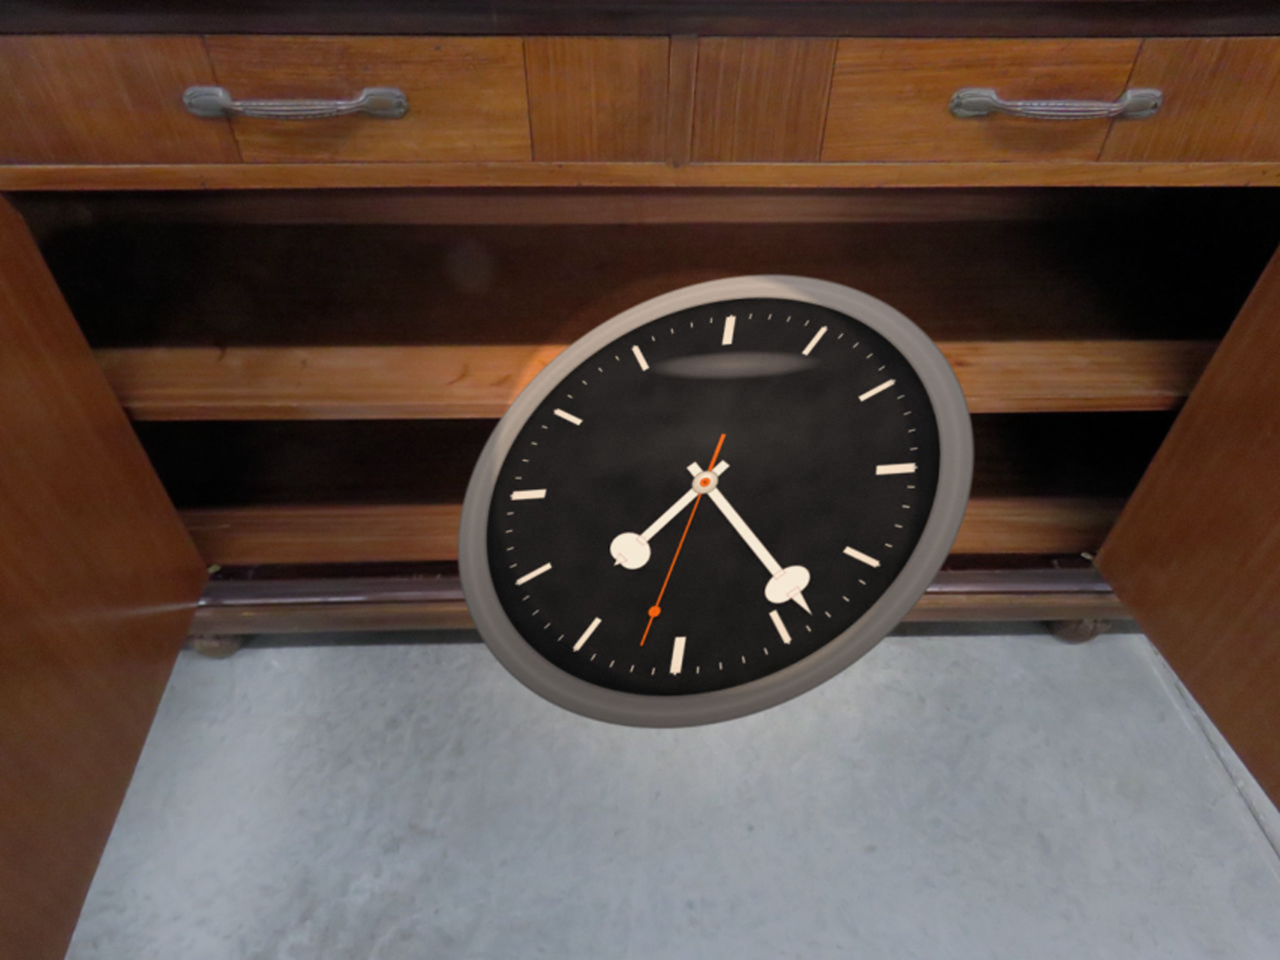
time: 7:23:32
